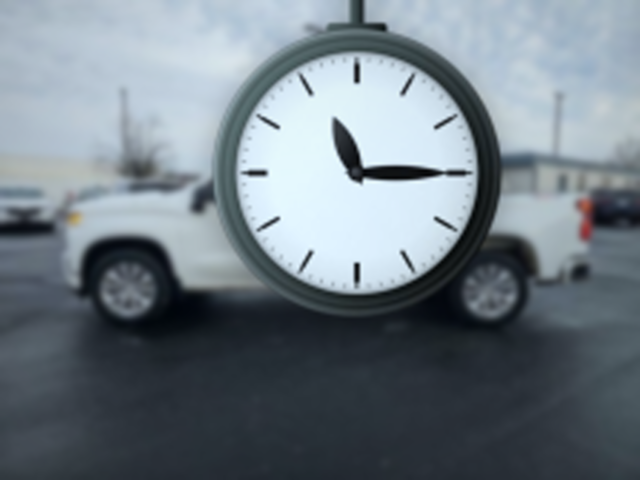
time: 11:15
